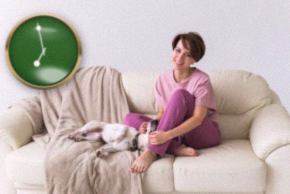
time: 6:58
